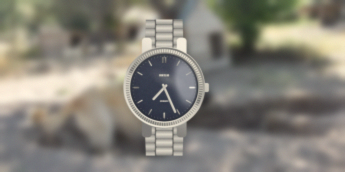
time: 7:26
